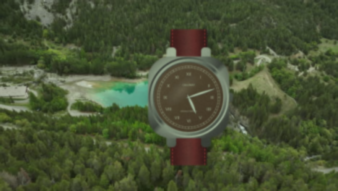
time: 5:12
